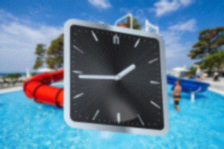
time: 1:44
